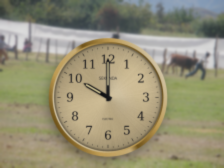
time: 10:00
